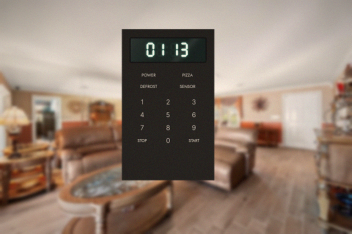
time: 1:13
